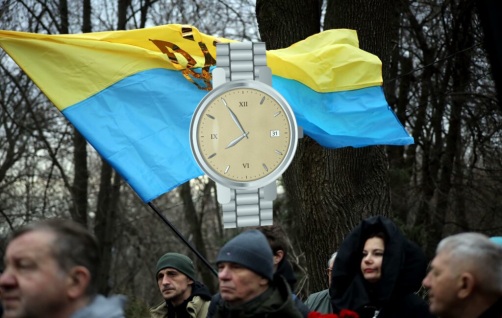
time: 7:55
